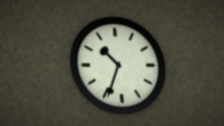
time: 10:34
